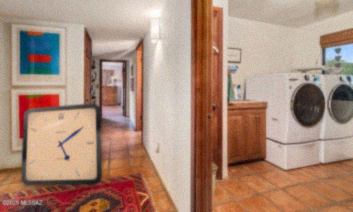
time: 5:09
